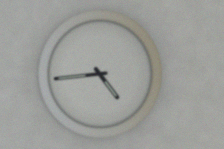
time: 4:44
